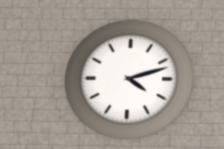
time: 4:12
